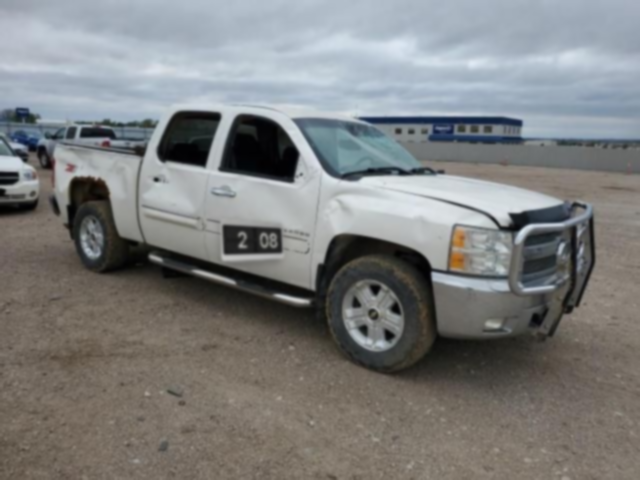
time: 2:08
